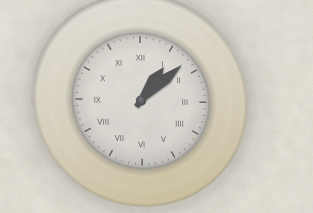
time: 1:08
